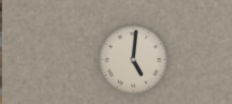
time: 5:01
